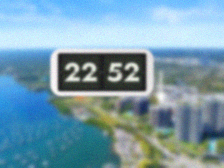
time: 22:52
